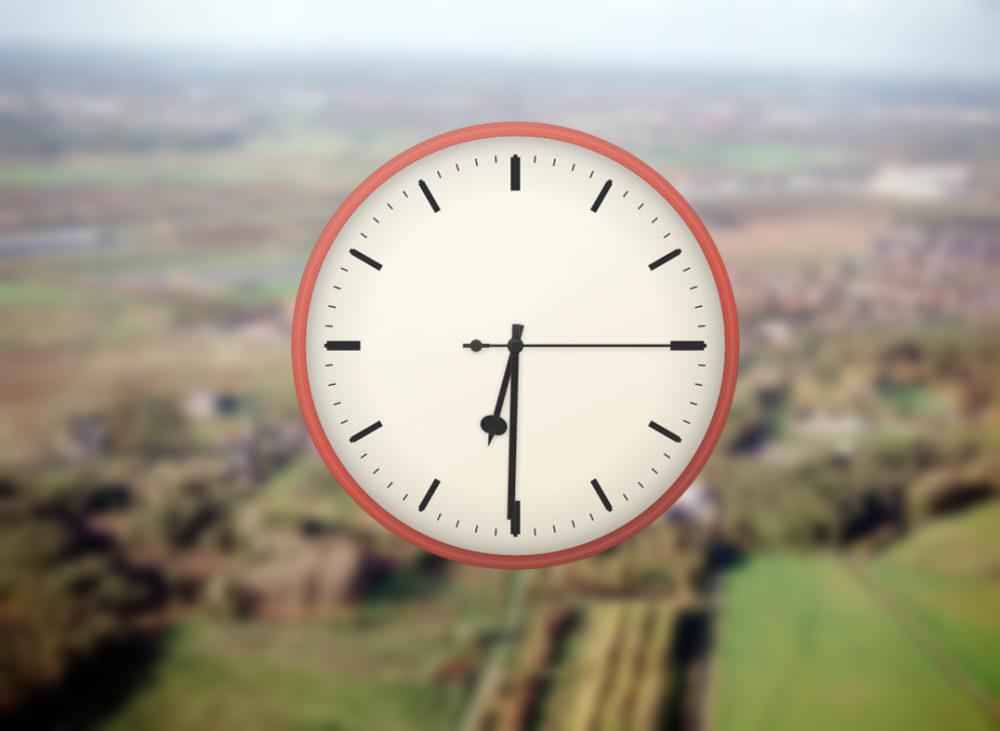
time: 6:30:15
